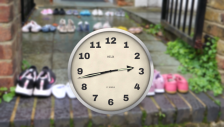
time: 2:43
